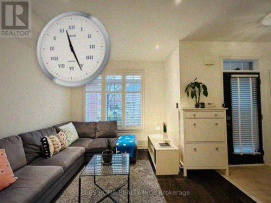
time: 11:26
